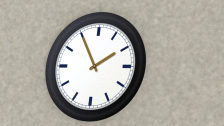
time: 1:55
